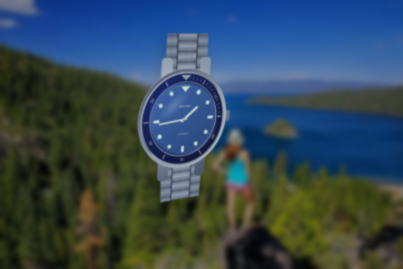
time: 1:44
